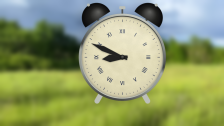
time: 8:49
